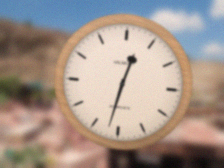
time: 12:32
